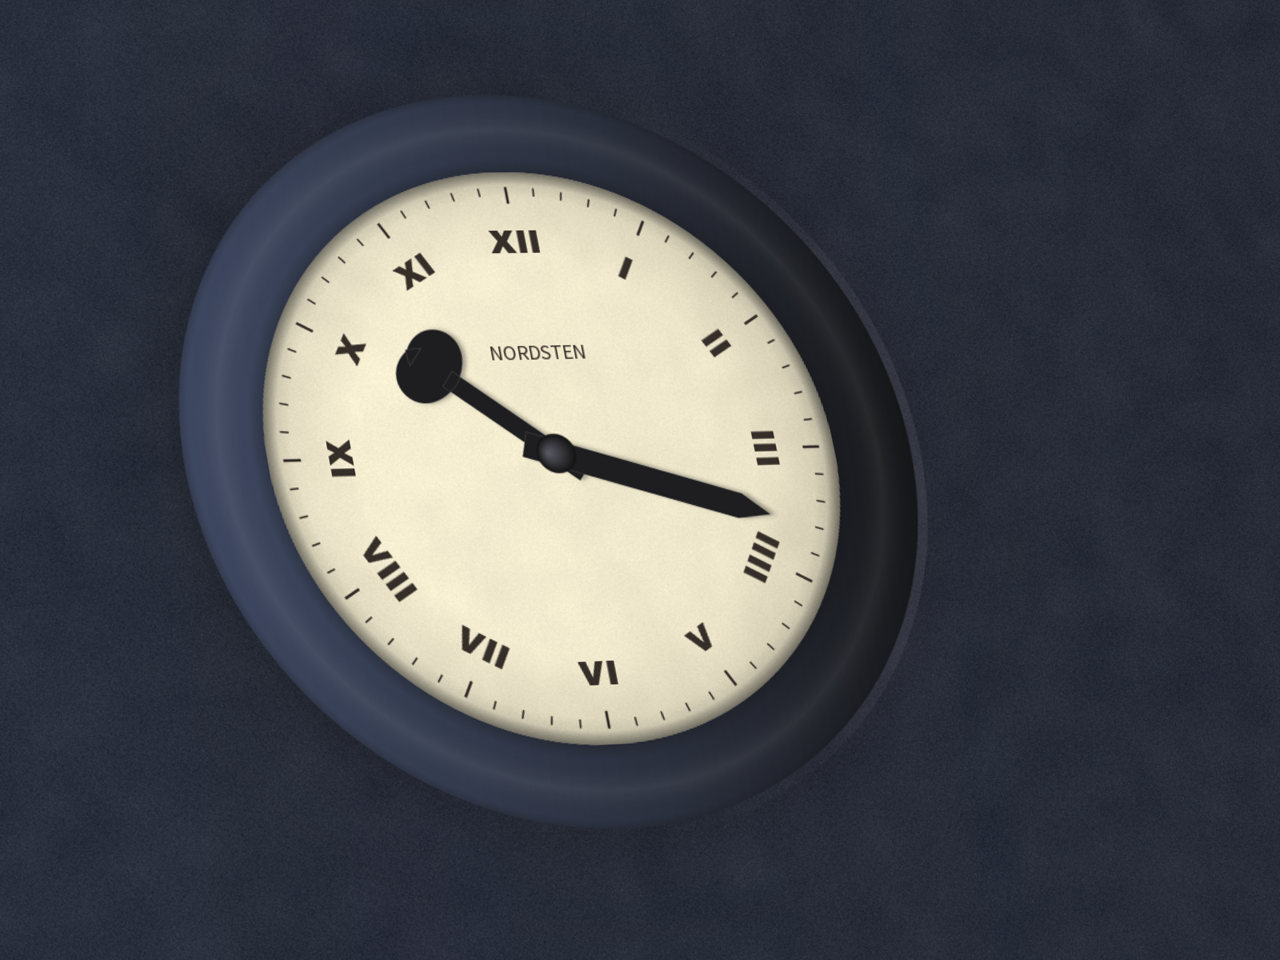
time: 10:18
